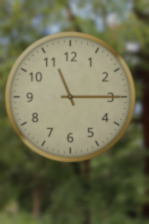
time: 11:15
